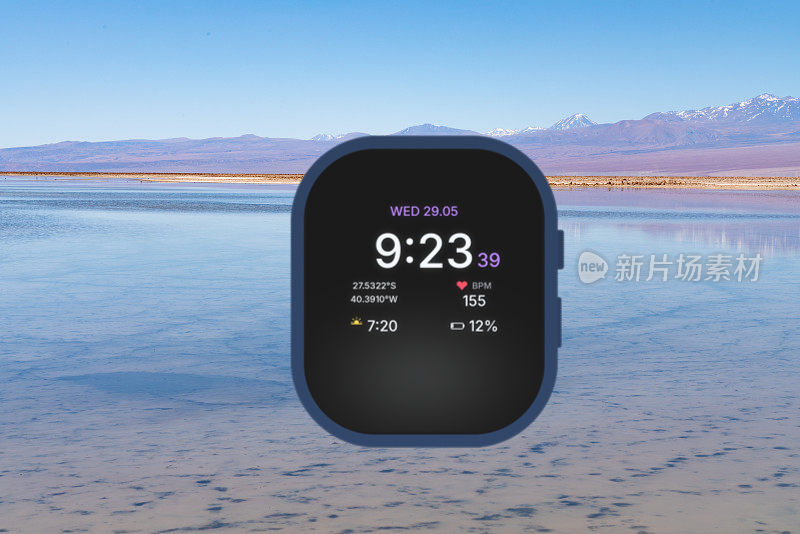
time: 9:23:39
